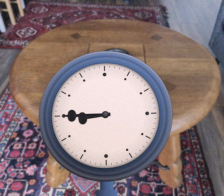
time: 8:45
